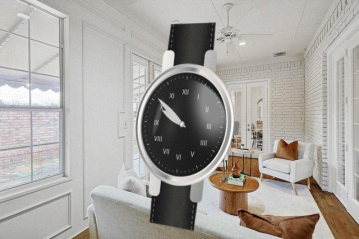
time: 9:51
